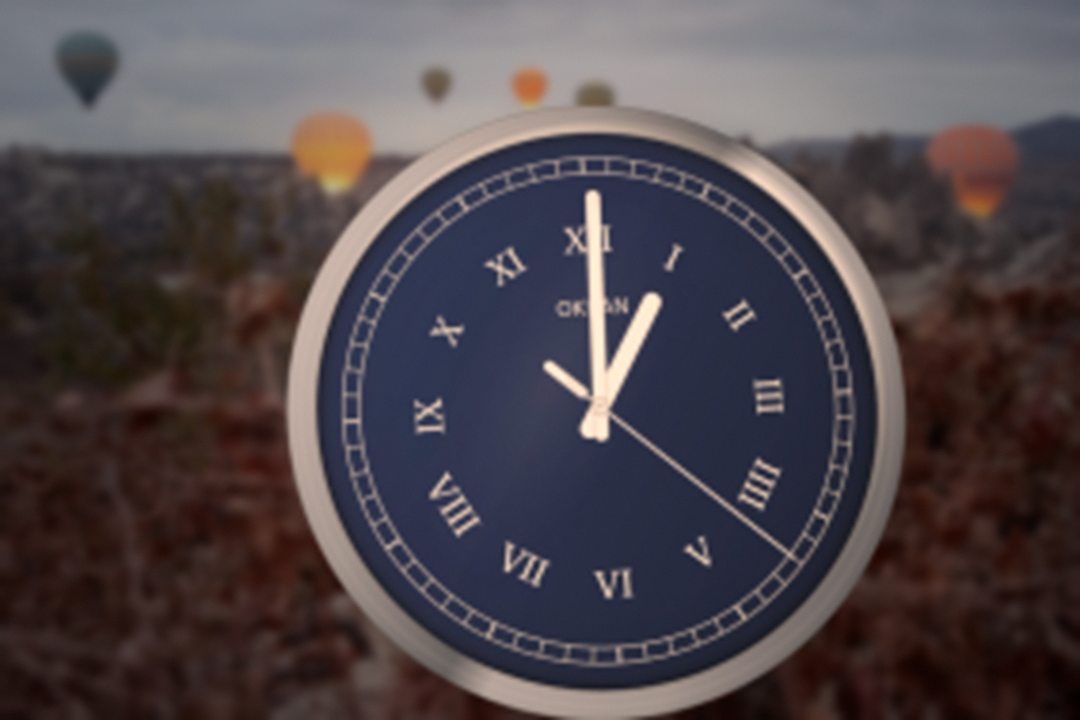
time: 1:00:22
